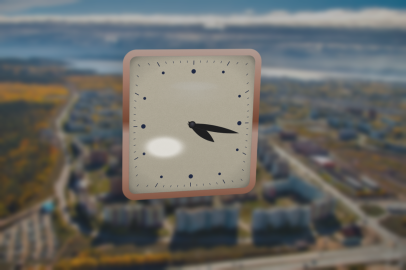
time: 4:17
